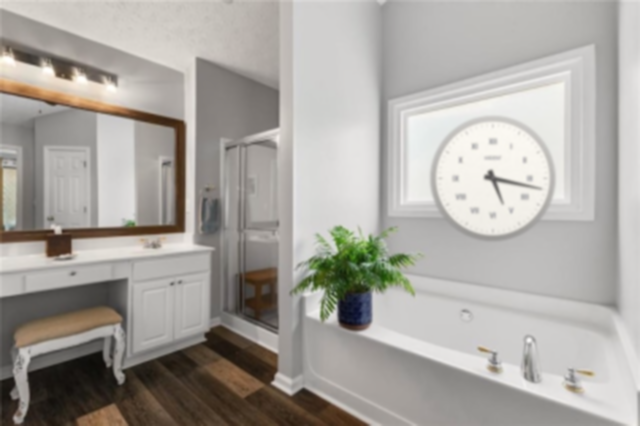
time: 5:17
